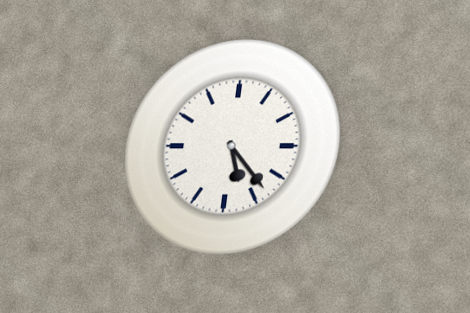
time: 5:23
